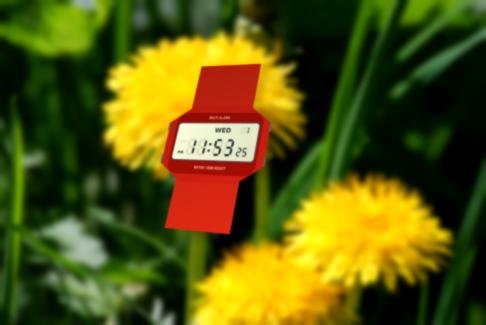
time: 11:53
